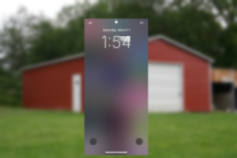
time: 1:54
